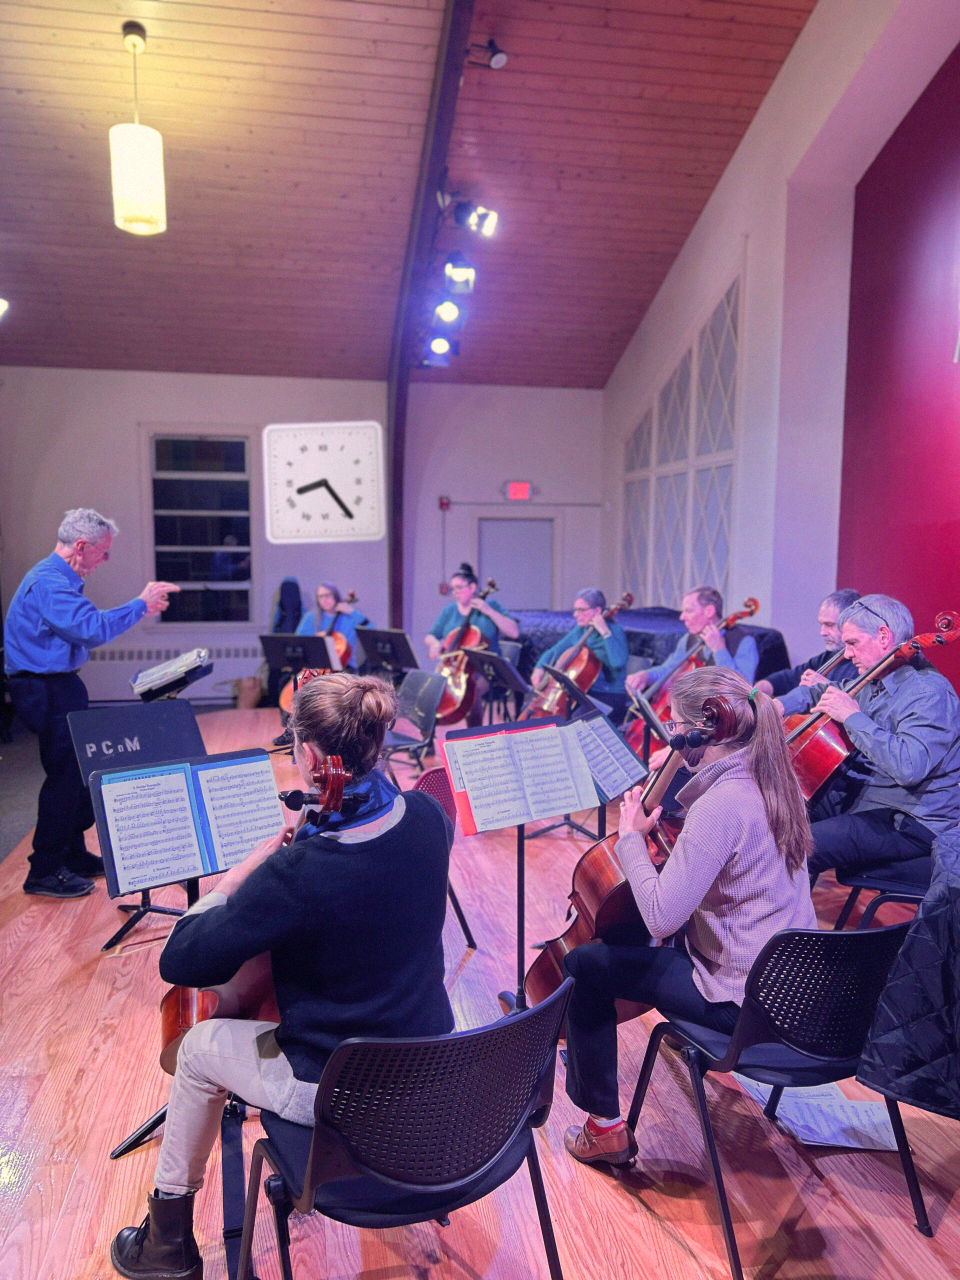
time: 8:24
